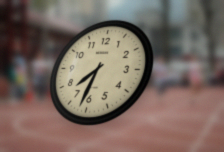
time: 7:32
